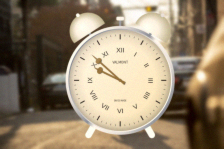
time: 9:52
